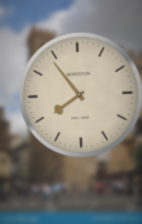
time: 7:54
